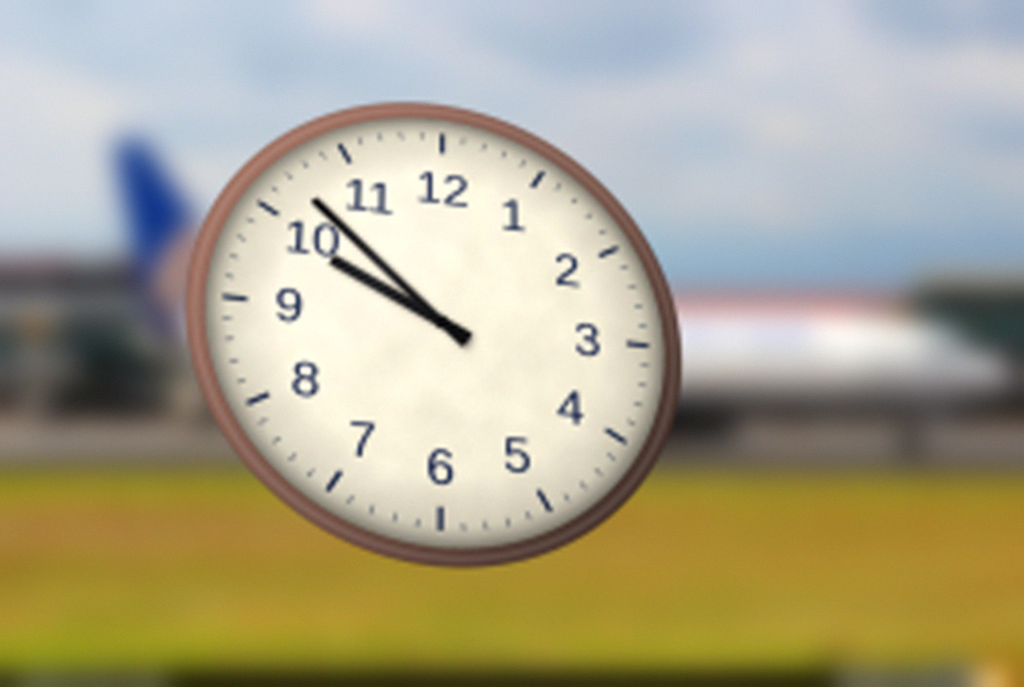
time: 9:52
